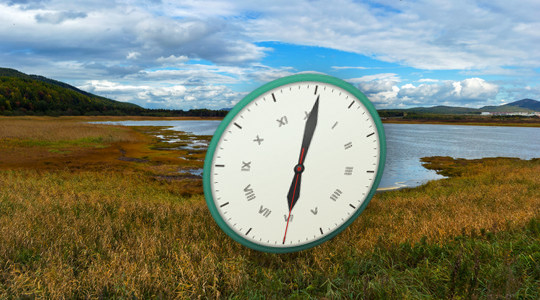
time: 6:00:30
